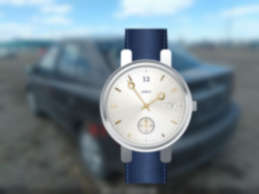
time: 1:54
